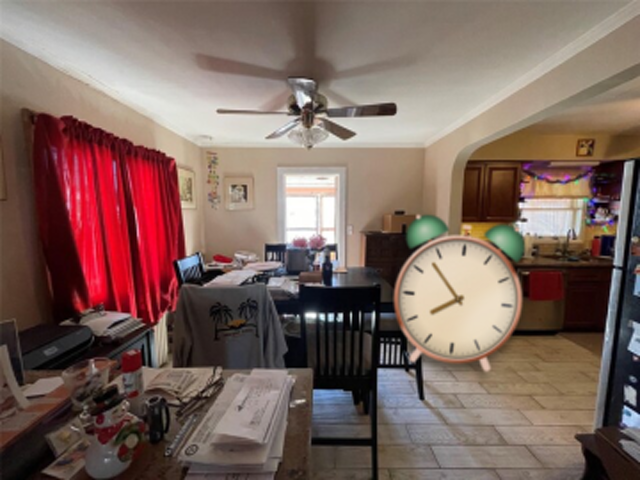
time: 7:53
